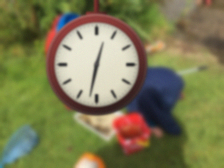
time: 12:32
